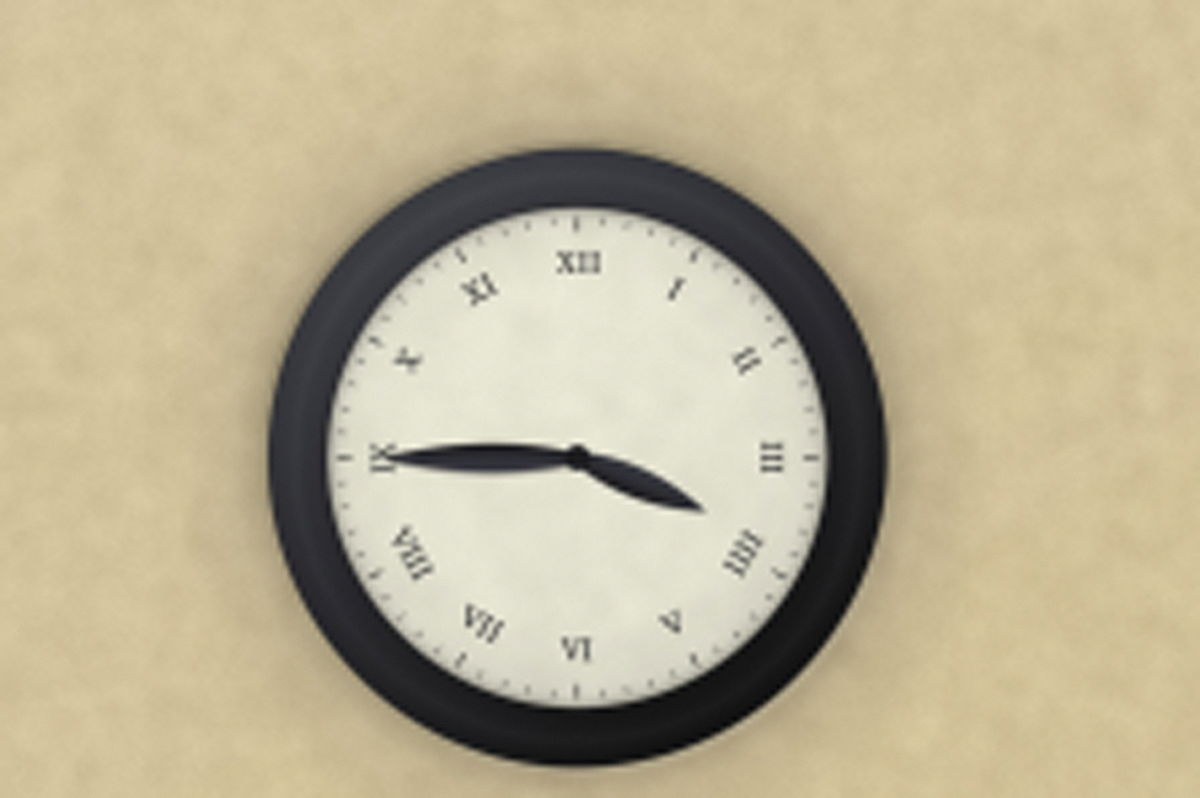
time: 3:45
